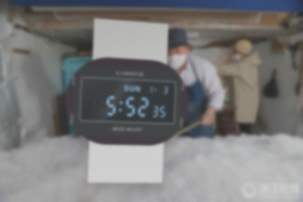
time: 5:52
